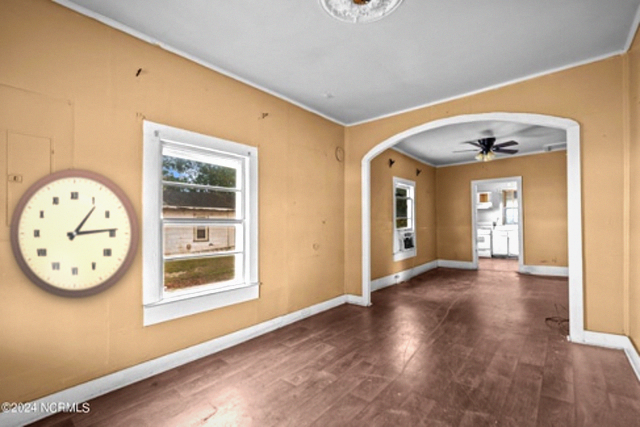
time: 1:14
